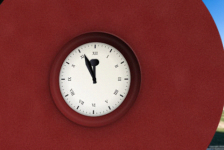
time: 11:56
